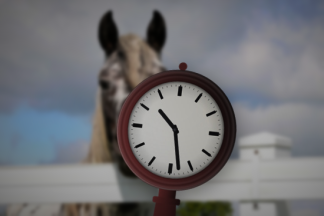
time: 10:28
